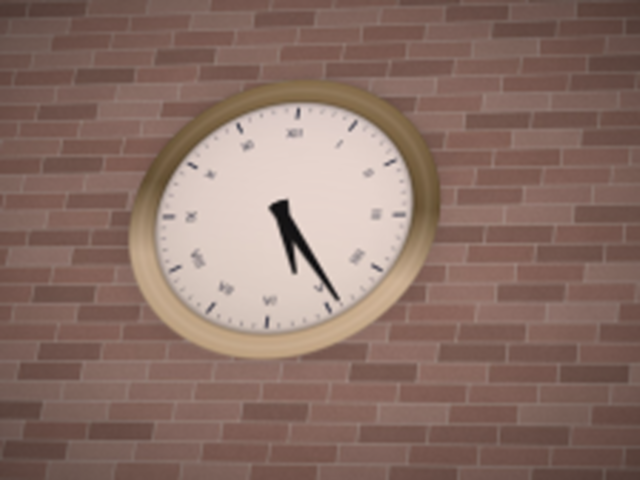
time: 5:24
